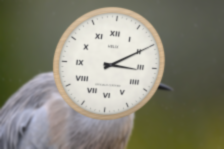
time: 3:10
